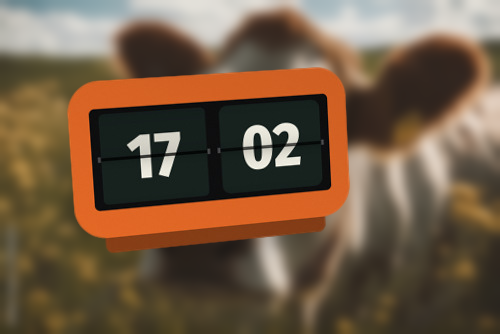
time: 17:02
